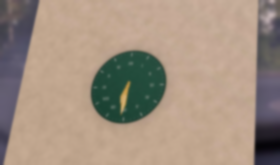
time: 6:31
